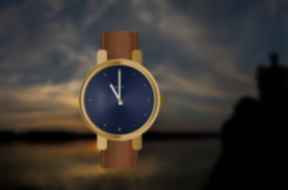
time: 11:00
